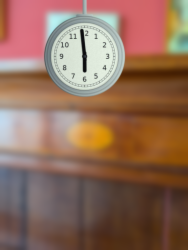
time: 5:59
